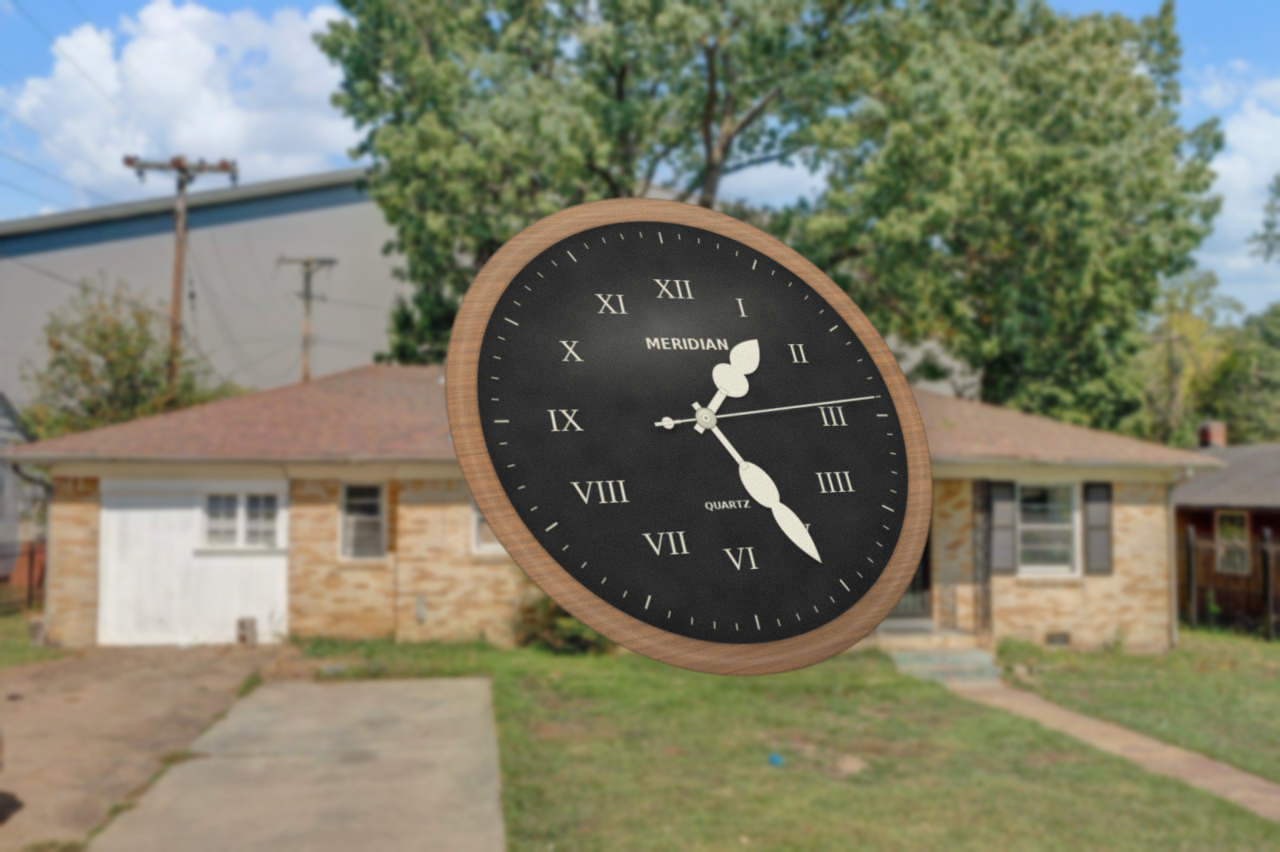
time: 1:25:14
